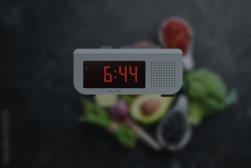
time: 6:44
